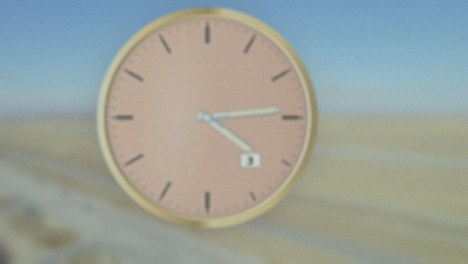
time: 4:14
